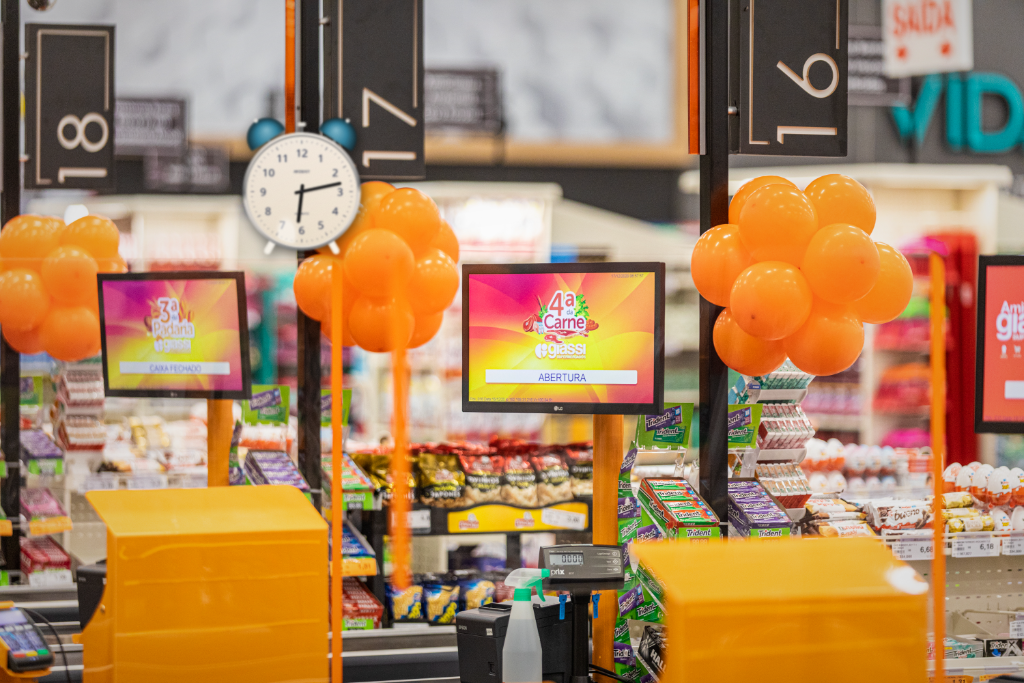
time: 6:13
